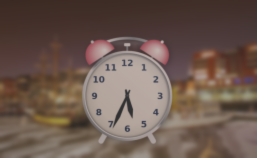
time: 5:34
